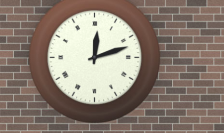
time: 12:12
